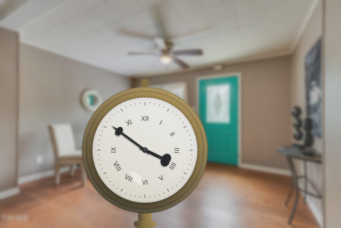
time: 3:51
